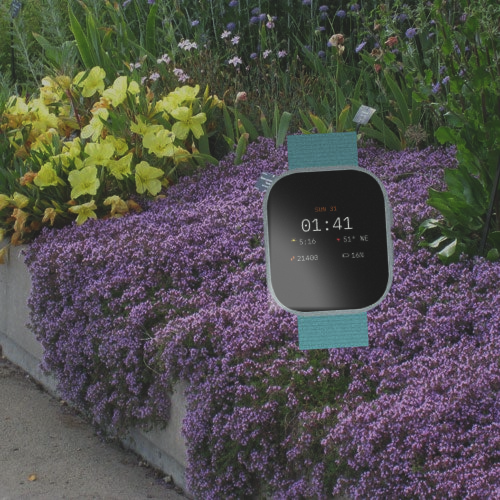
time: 1:41
